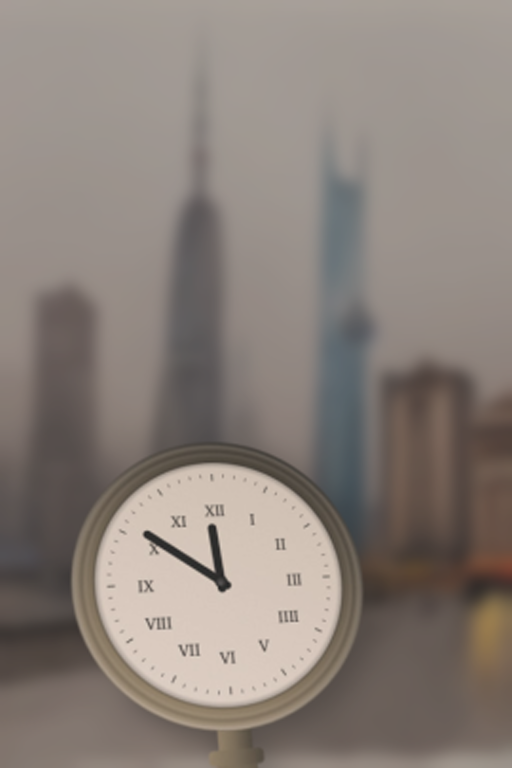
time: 11:51
